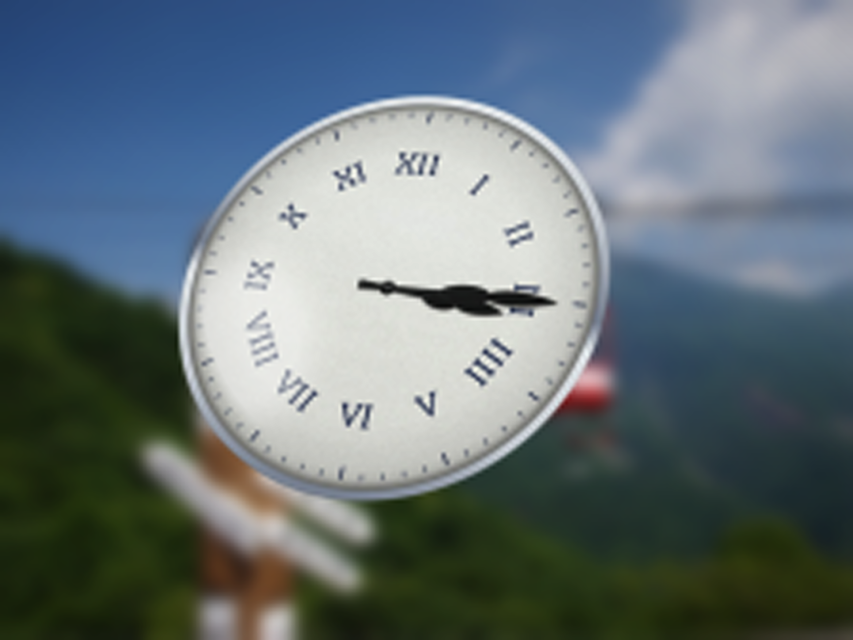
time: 3:15
